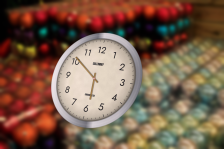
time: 5:51
